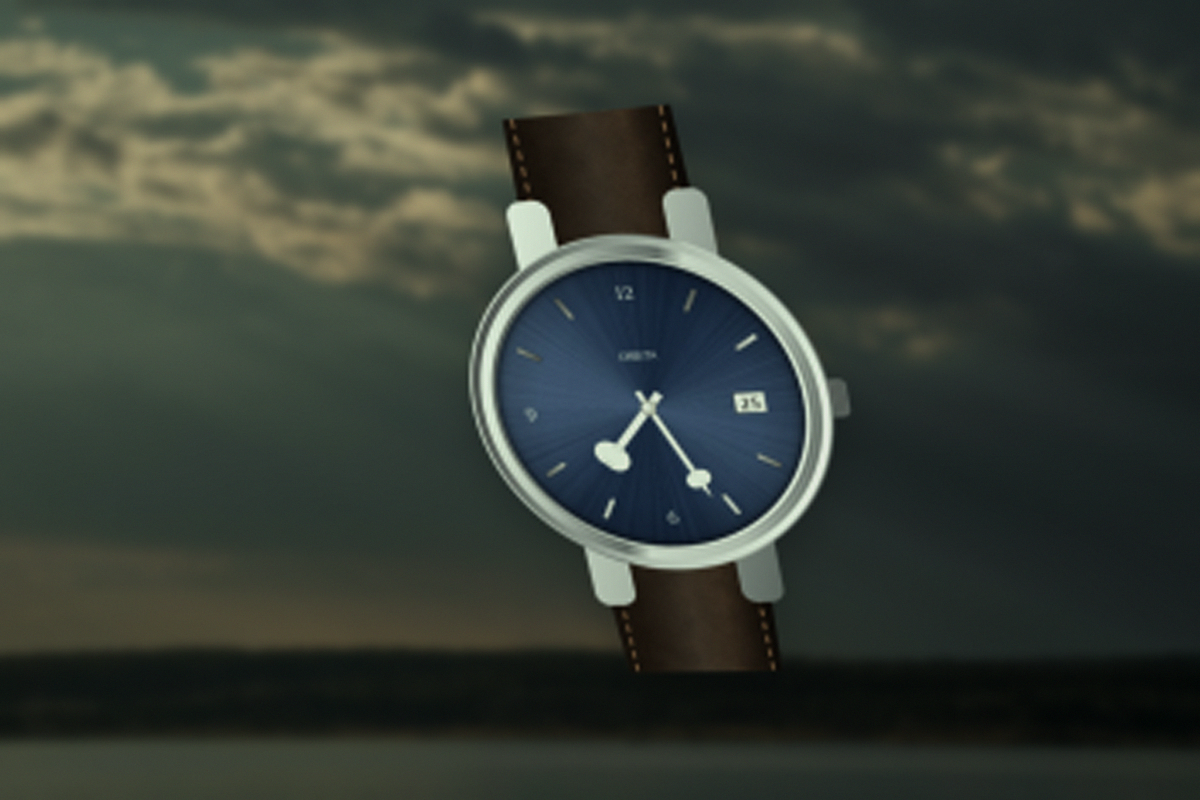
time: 7:26
